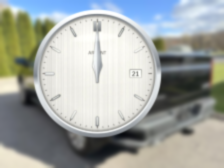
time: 12:00
